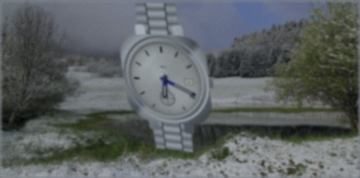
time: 6:19
